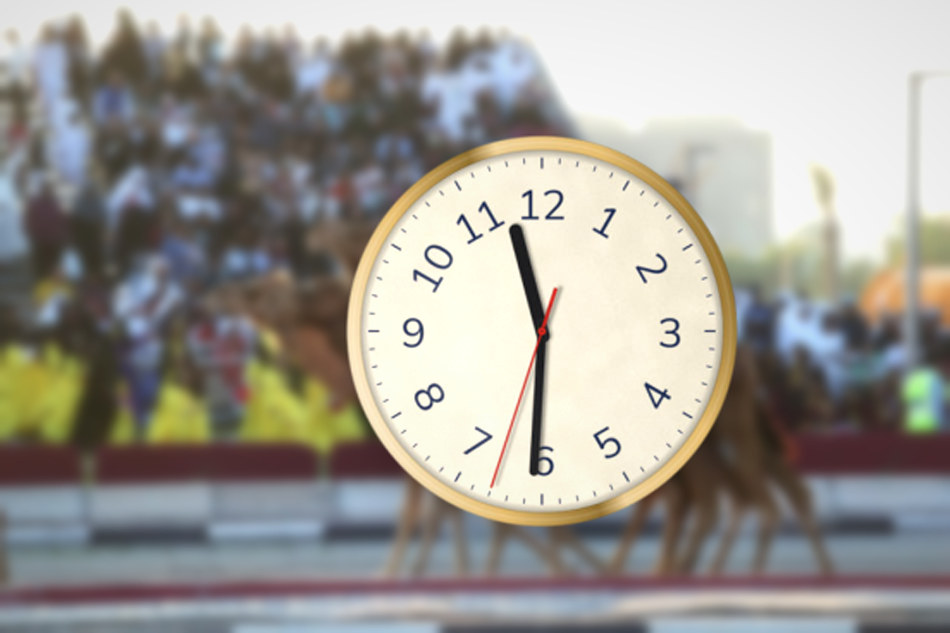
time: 11:30:33
